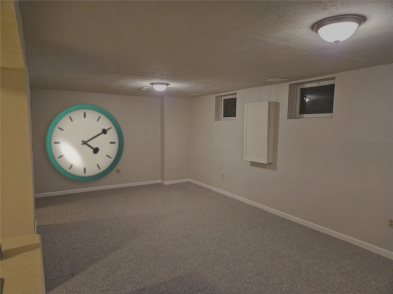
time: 4:10
